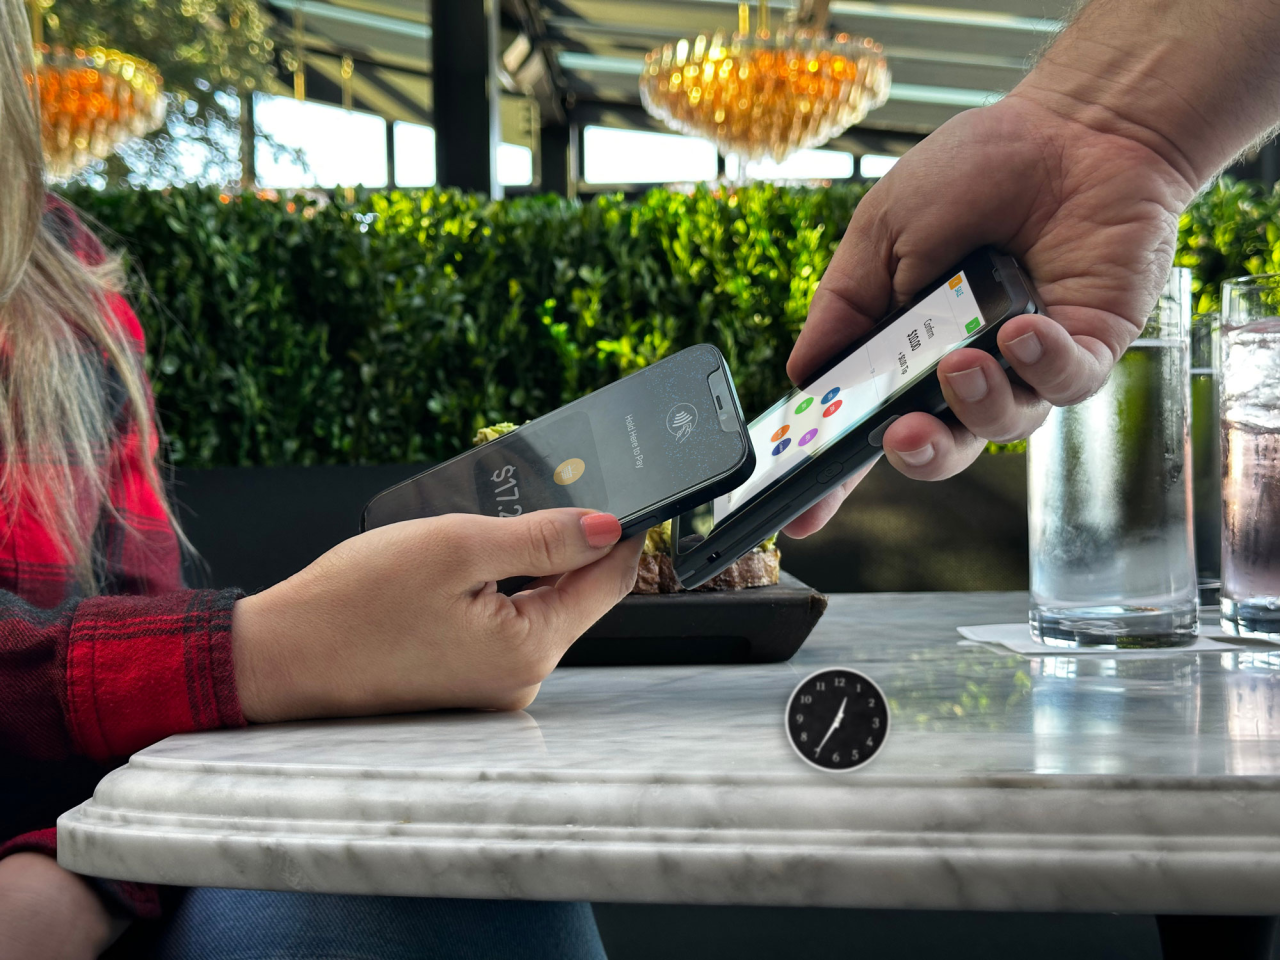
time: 12:35
